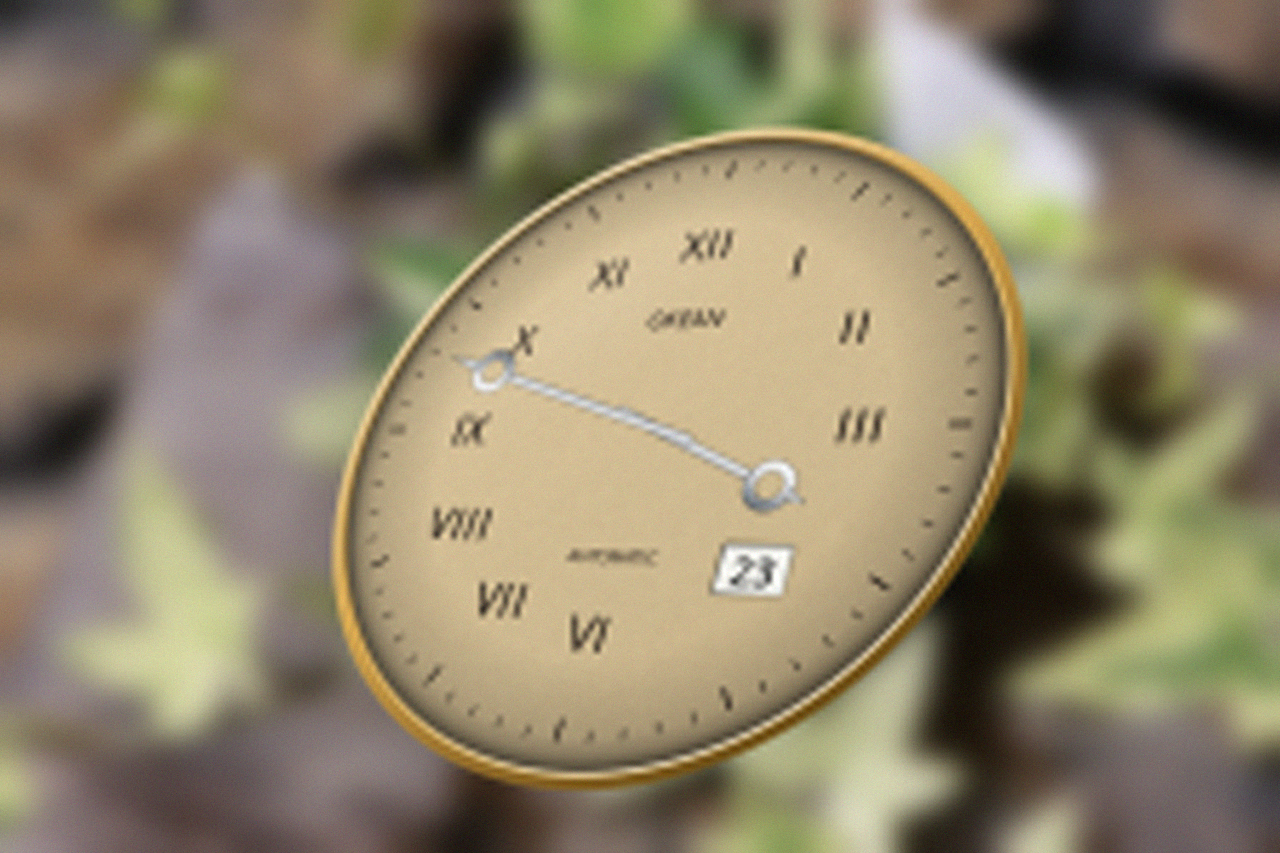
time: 3:48
